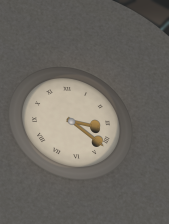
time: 3:22
